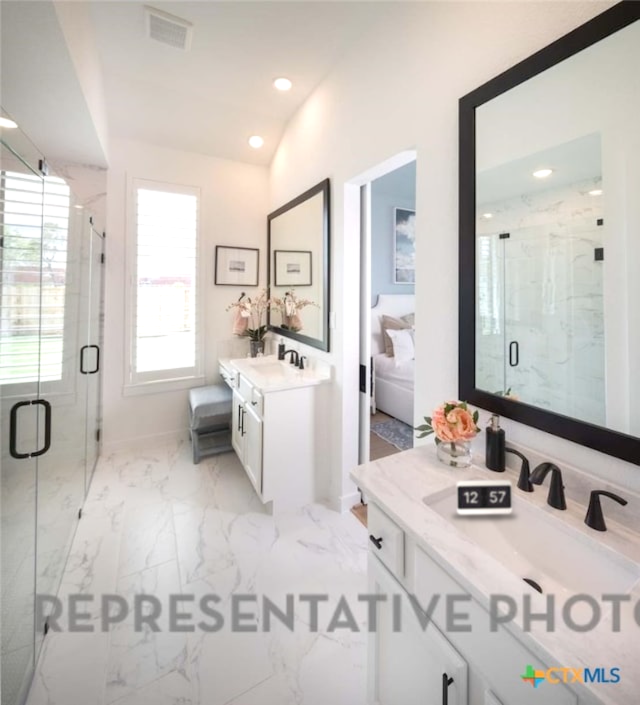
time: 12:57
